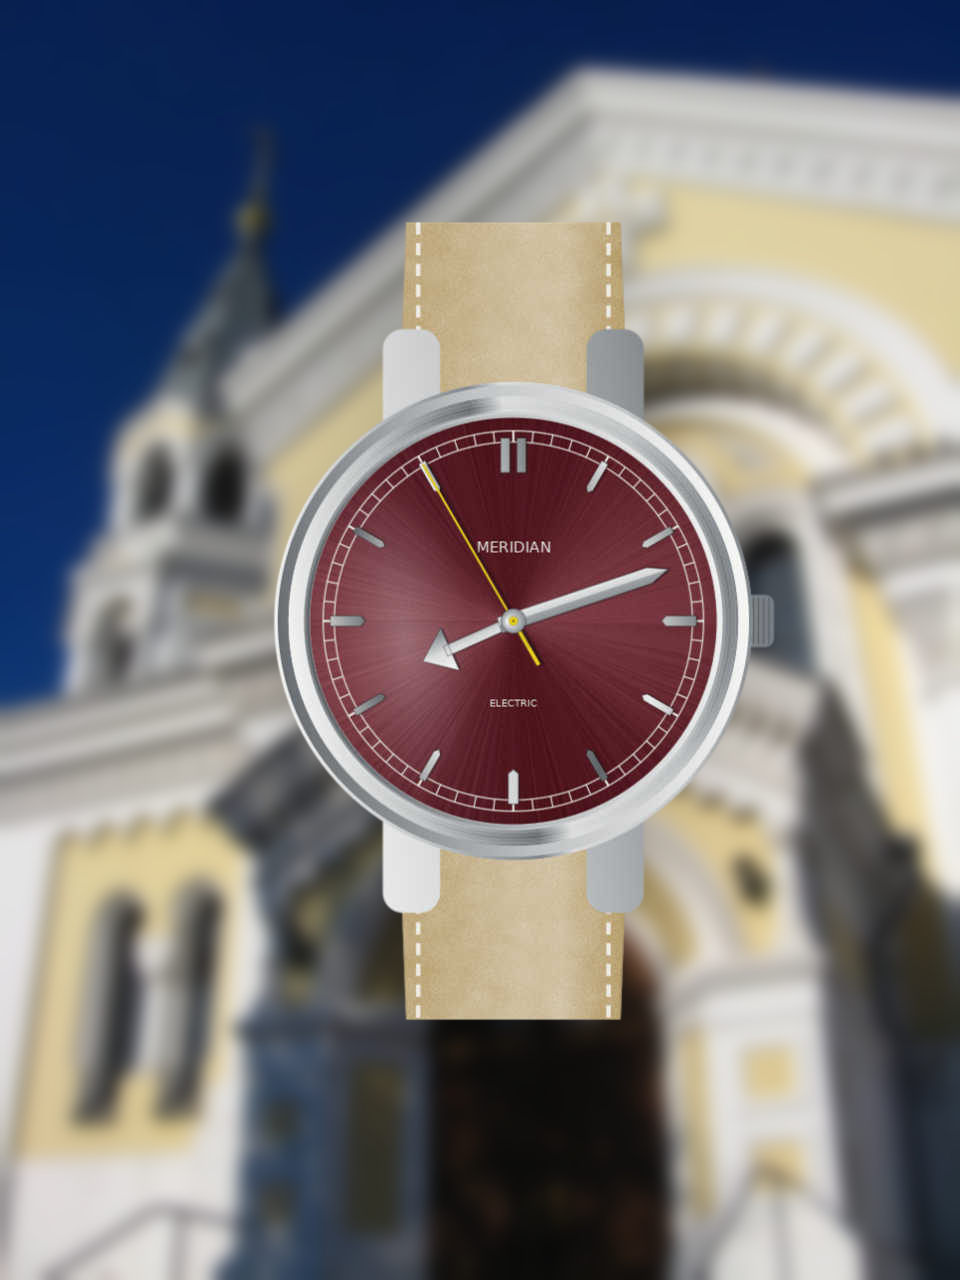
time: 8:11:55
